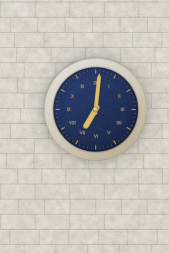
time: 7:01
